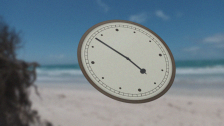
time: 4:53
